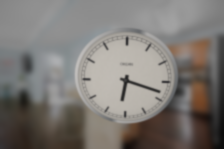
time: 6:18
